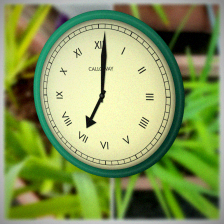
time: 7:01
